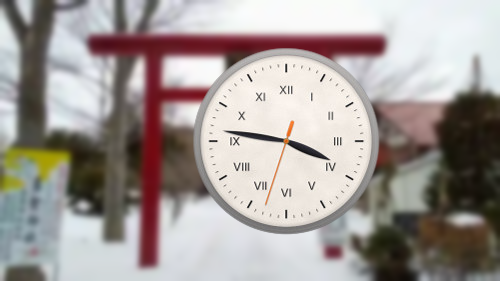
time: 3:46:33
